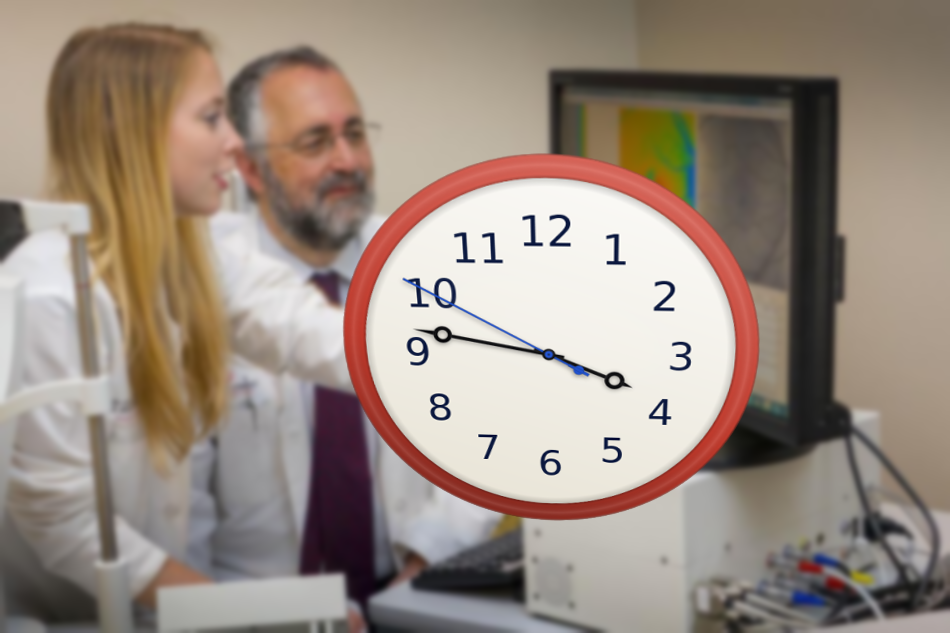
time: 3:46:50
